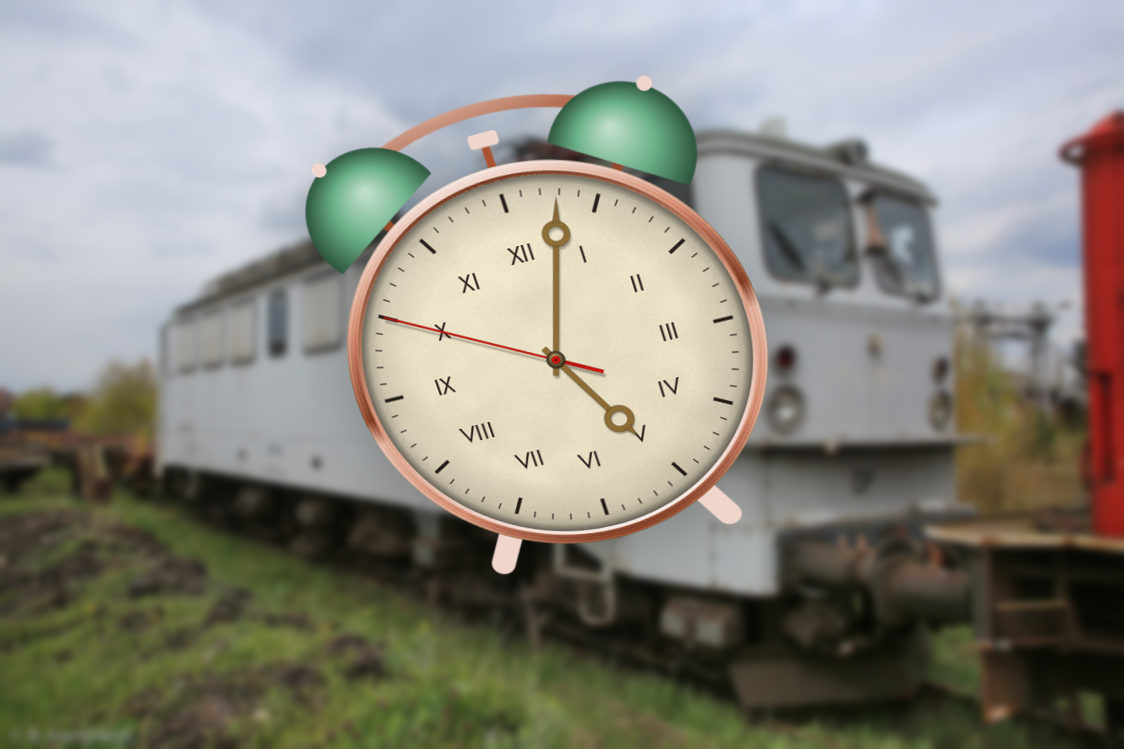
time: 5:02:50
